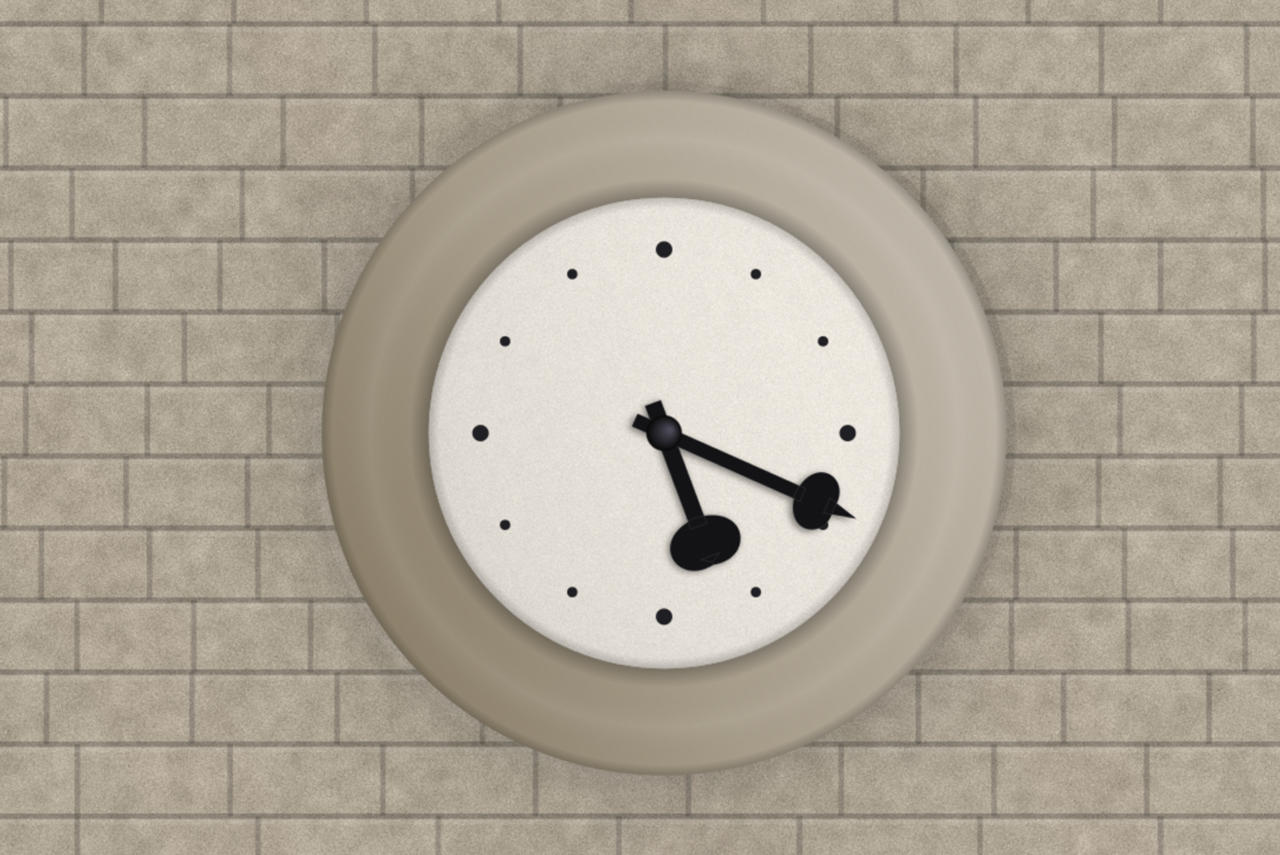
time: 5:19
